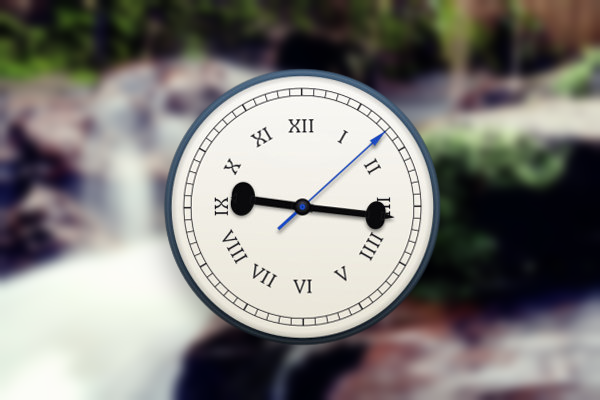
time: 9:16:08
